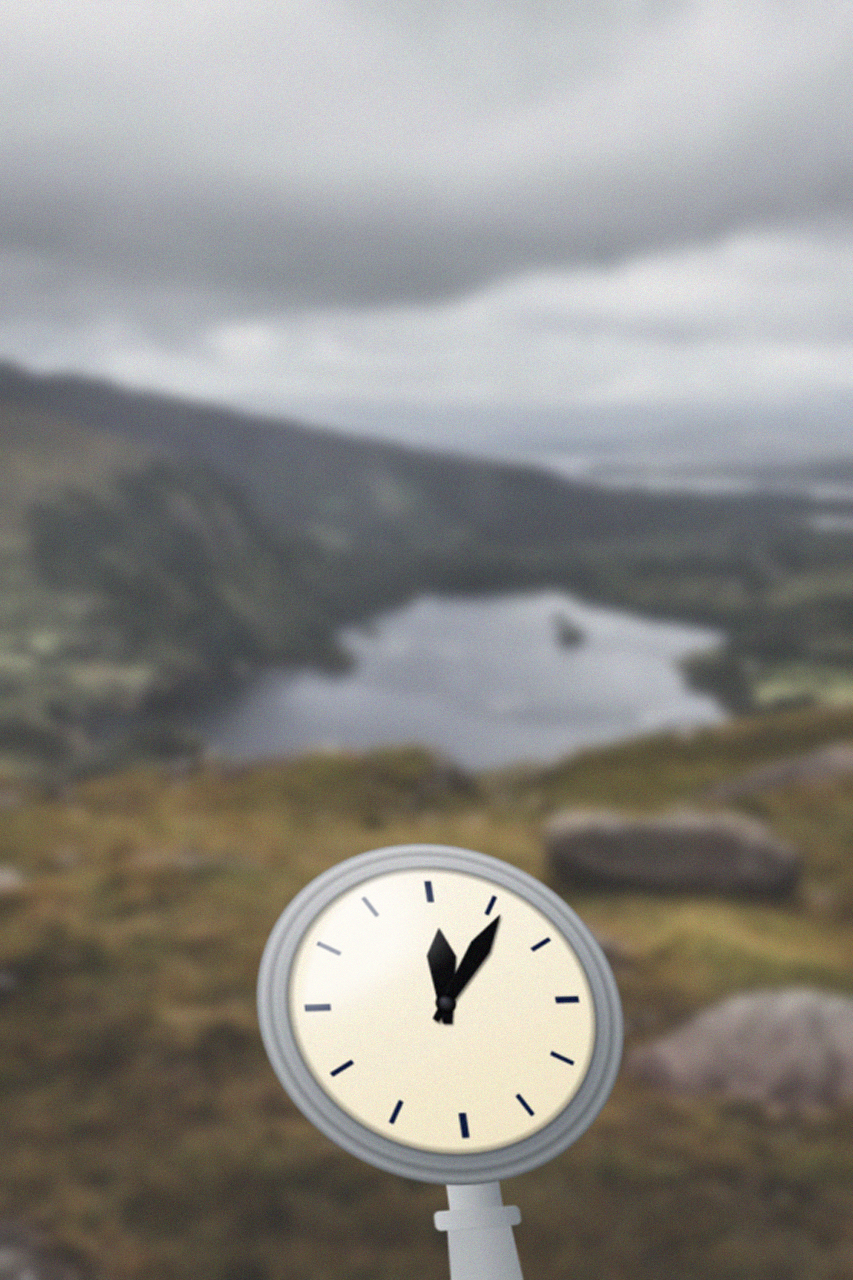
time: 12:06
